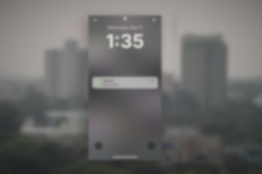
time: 1:35
